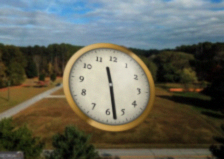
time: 11:28
